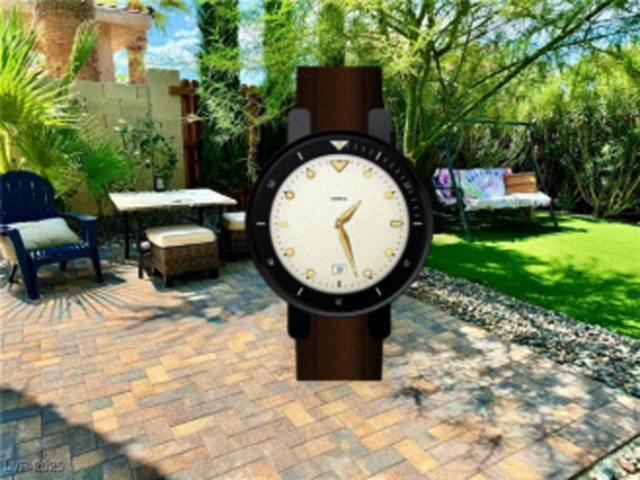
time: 1:27
